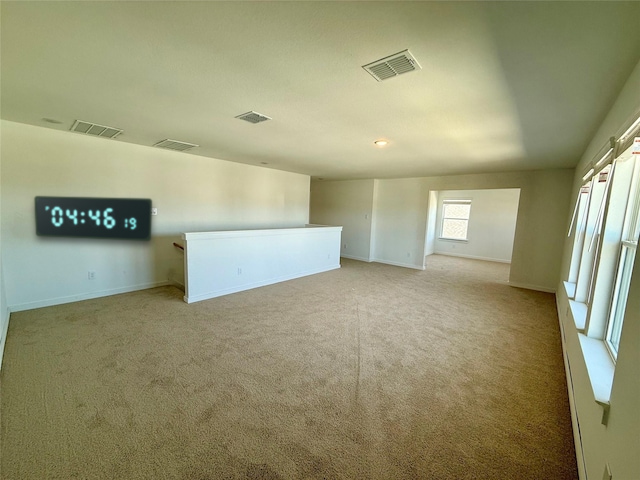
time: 4:46:19
